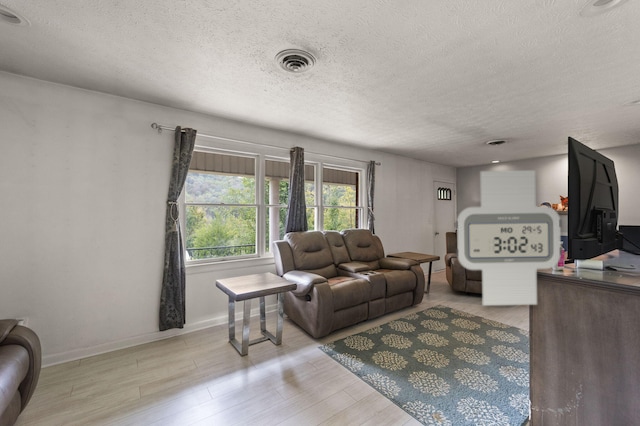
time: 3:02
